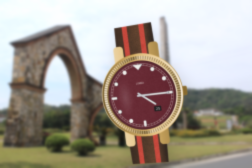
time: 4:15
